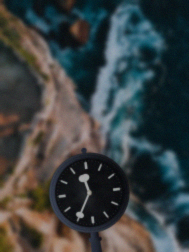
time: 11:35
